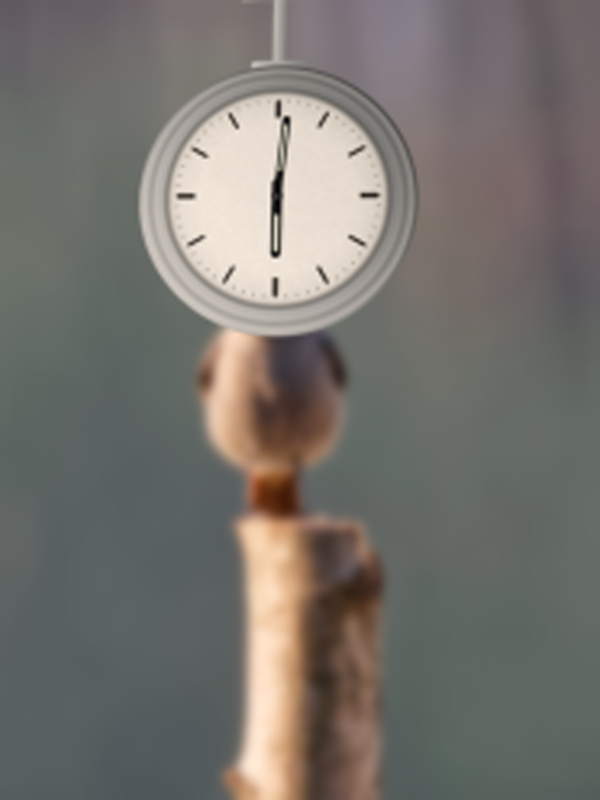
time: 6:01
